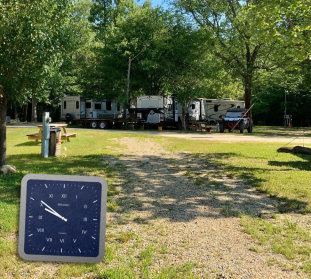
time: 9:51
